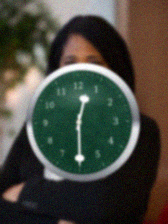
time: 12:30
